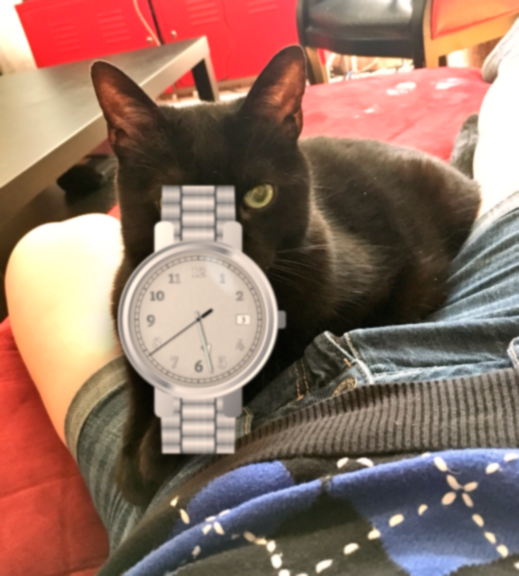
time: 5:27:39
